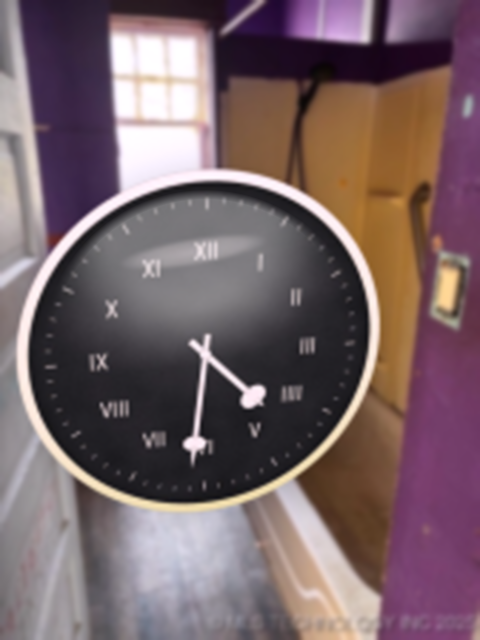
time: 4:31
